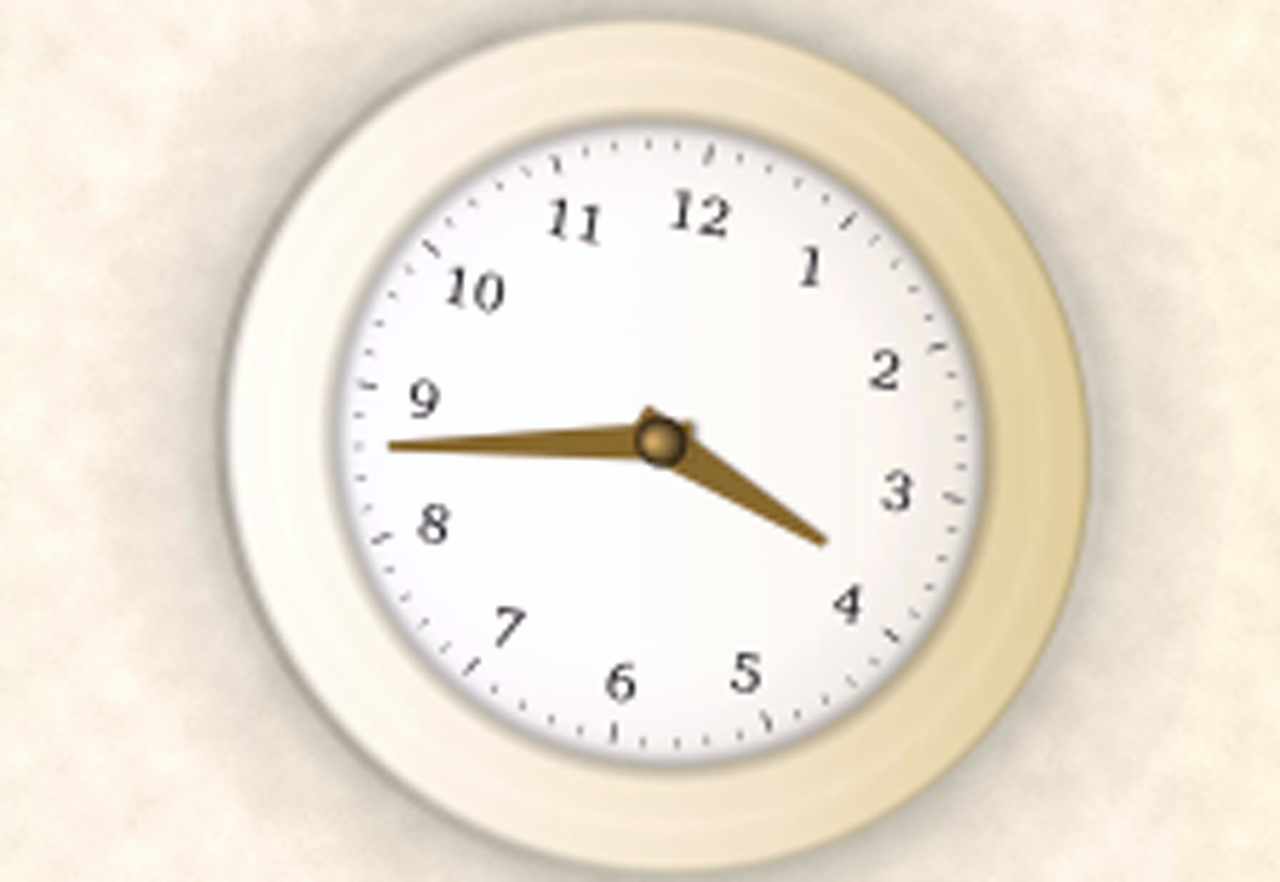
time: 3:43
